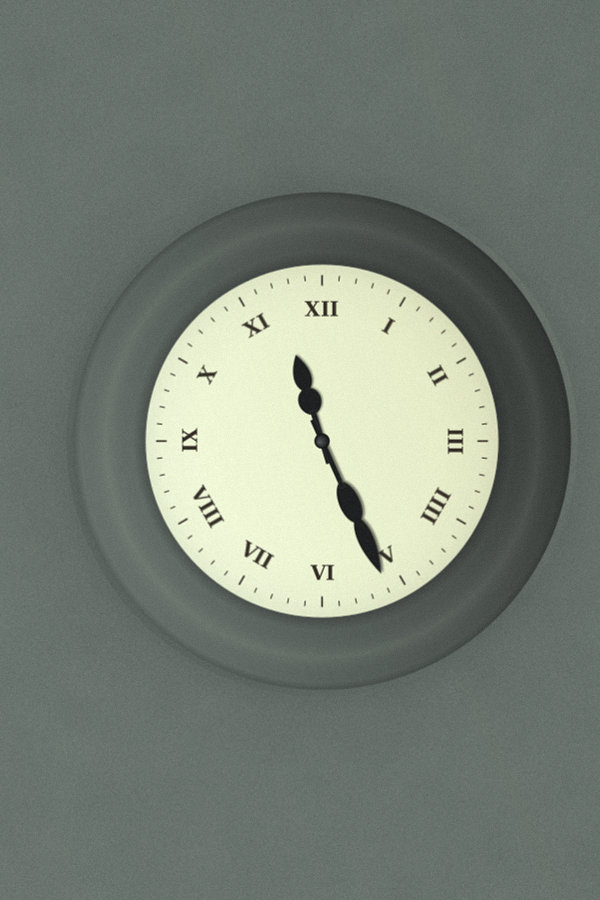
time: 11:26
